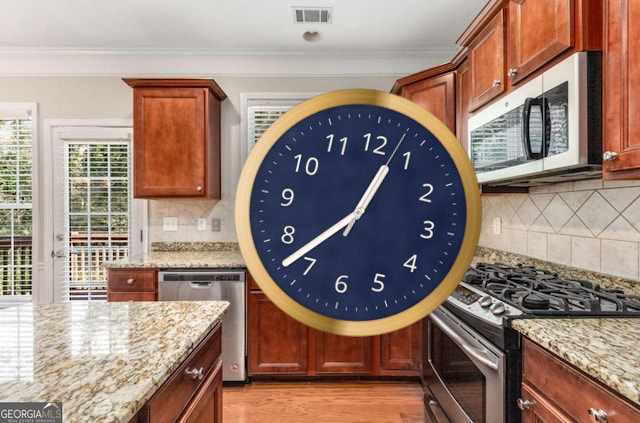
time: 12:37:03
